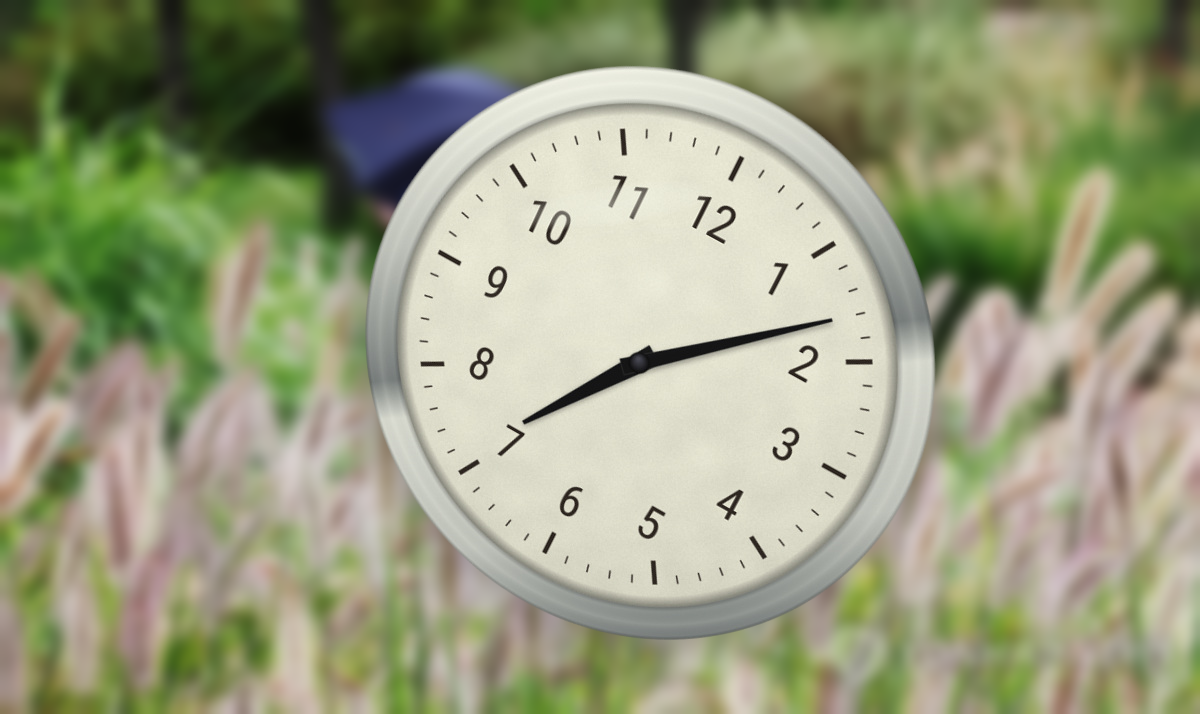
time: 7:08
